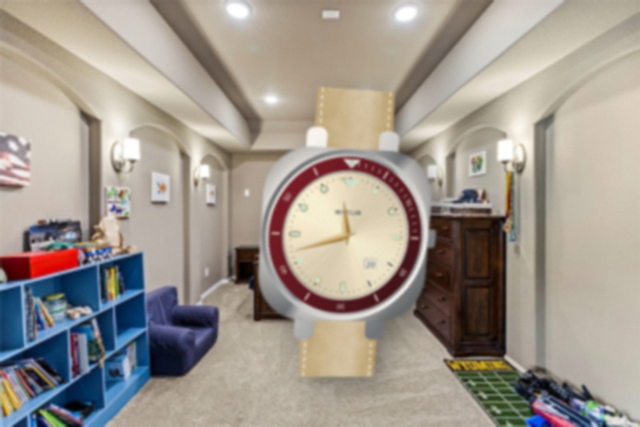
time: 11:42
